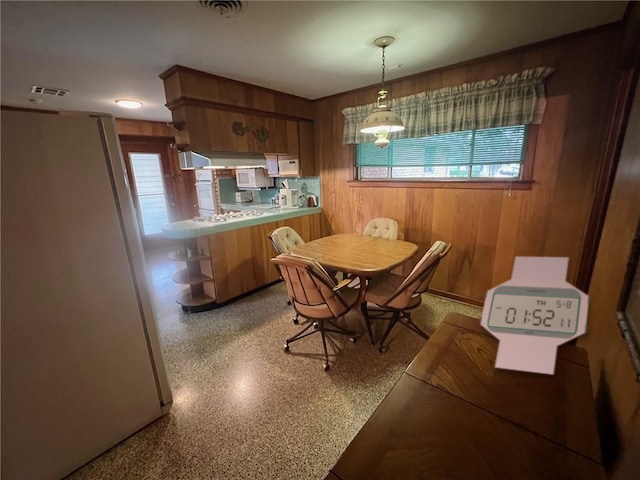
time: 1:52:11
